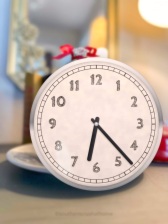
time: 6:23
